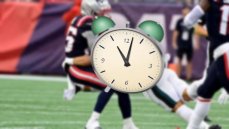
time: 11:02
